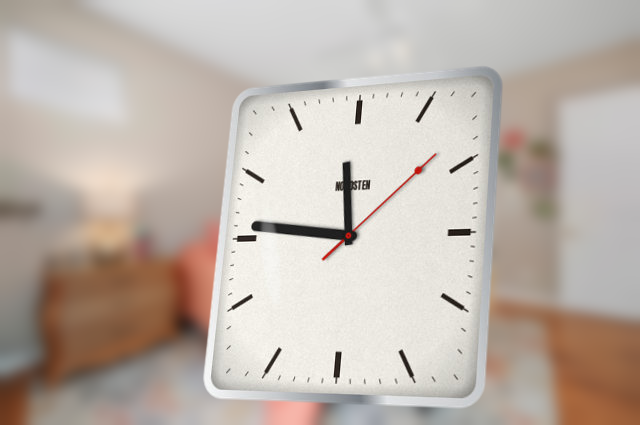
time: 11:46:08
